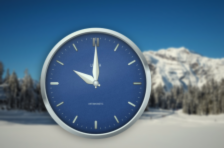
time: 10:00
